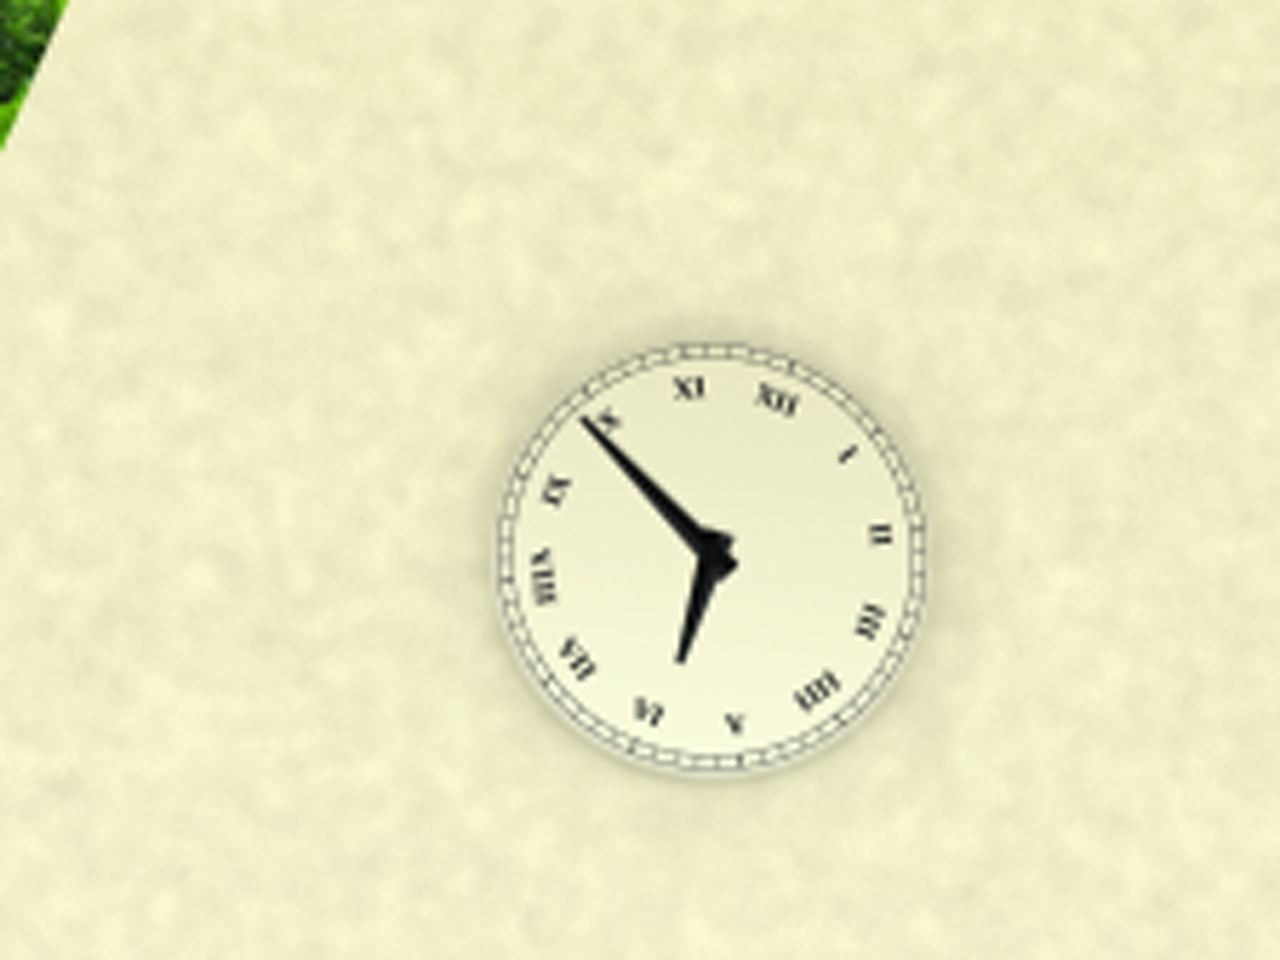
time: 5:49
